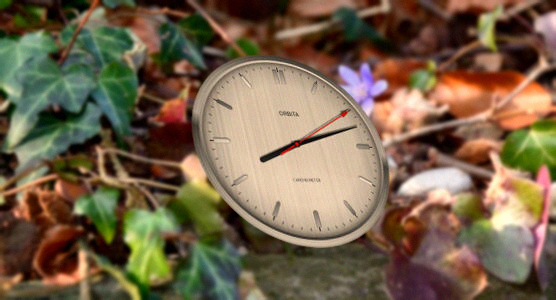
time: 8:12:10
